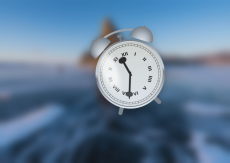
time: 11:33
